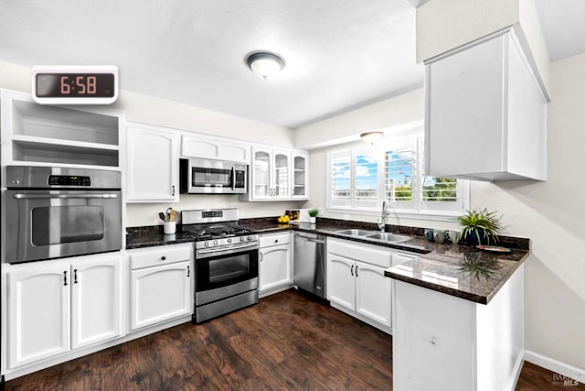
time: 6:58
